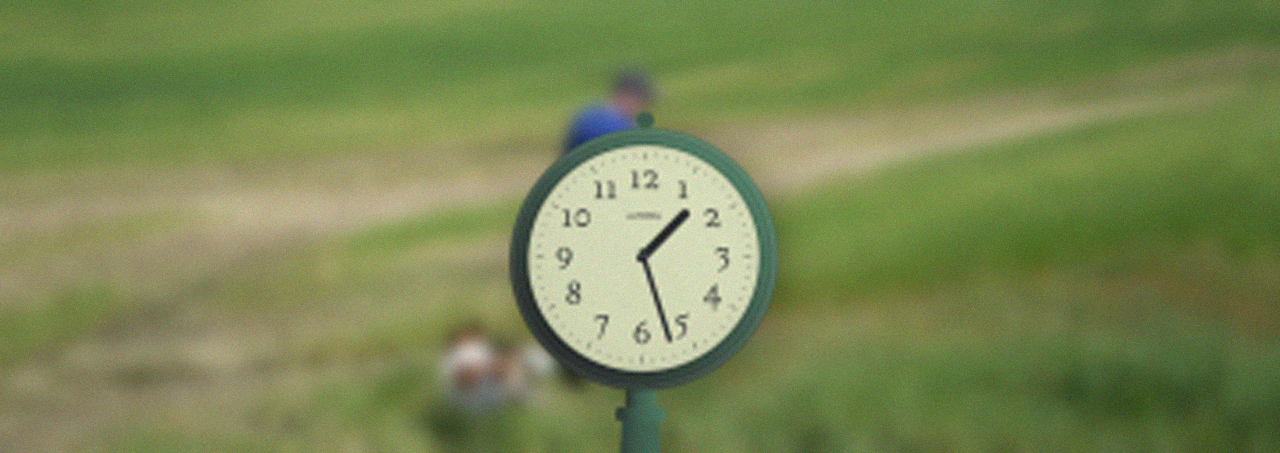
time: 1:27
